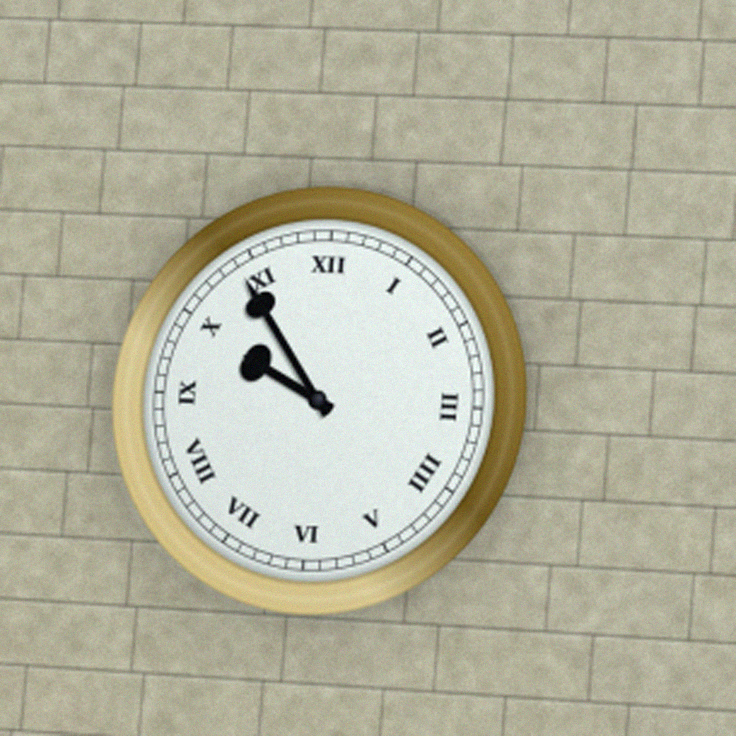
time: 9:54
